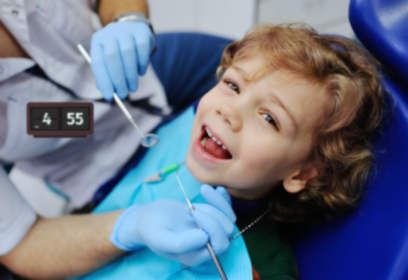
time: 4:55
